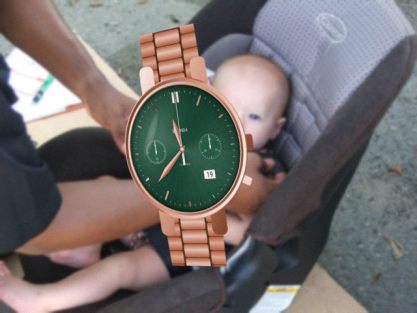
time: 11:38
